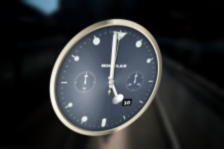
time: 4:59
